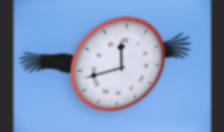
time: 11:43
